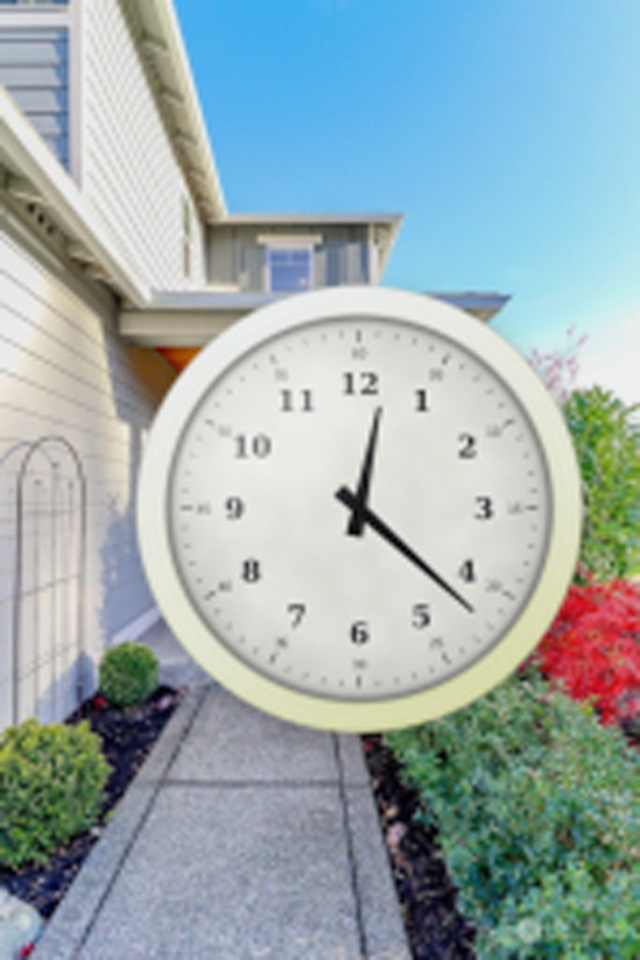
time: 12:22
